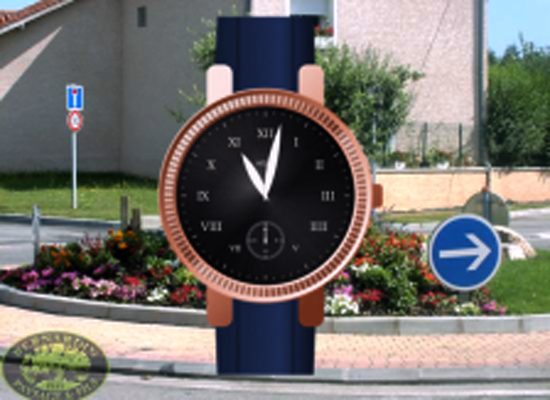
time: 11:02
